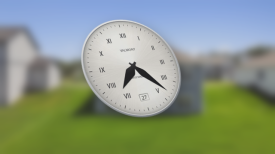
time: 7:23
